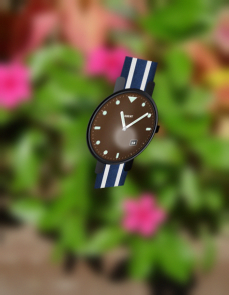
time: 11:09
